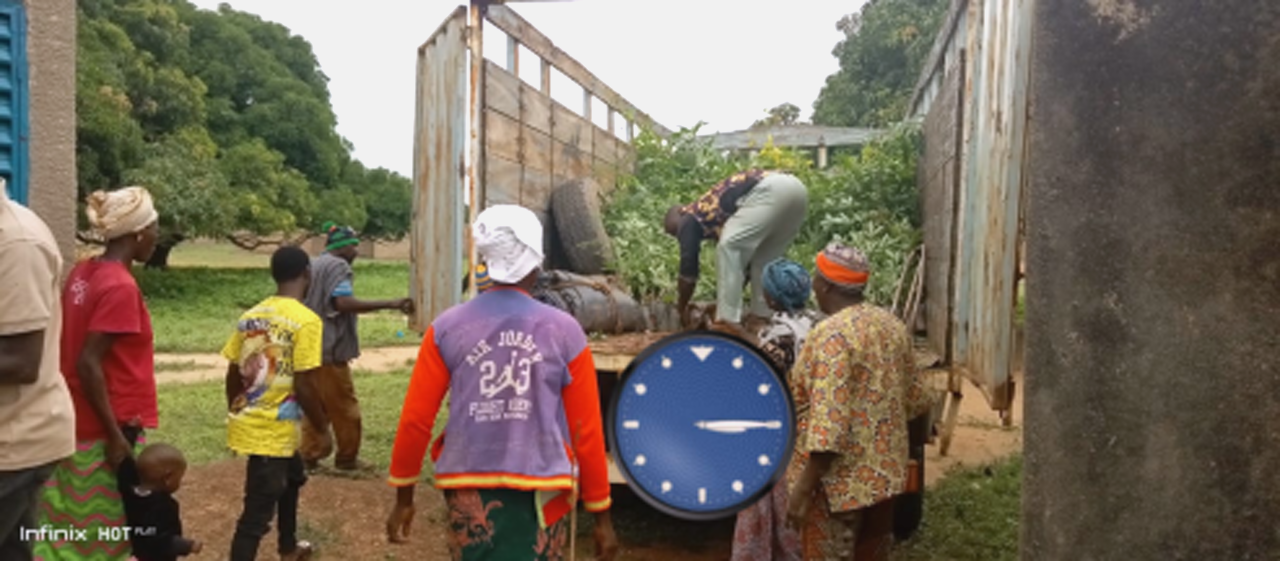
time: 3:15
